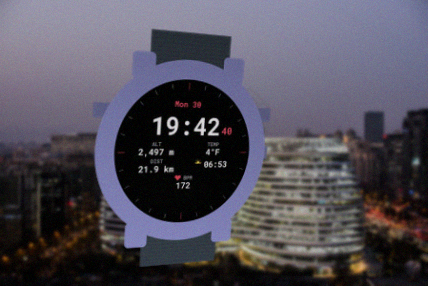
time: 19:42:40
